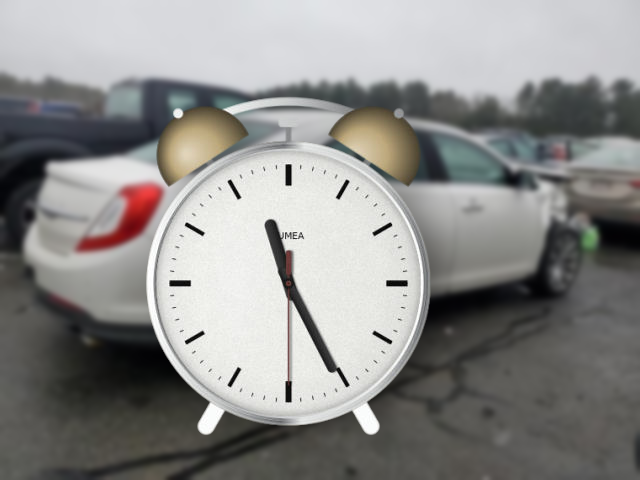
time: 11:25:30
